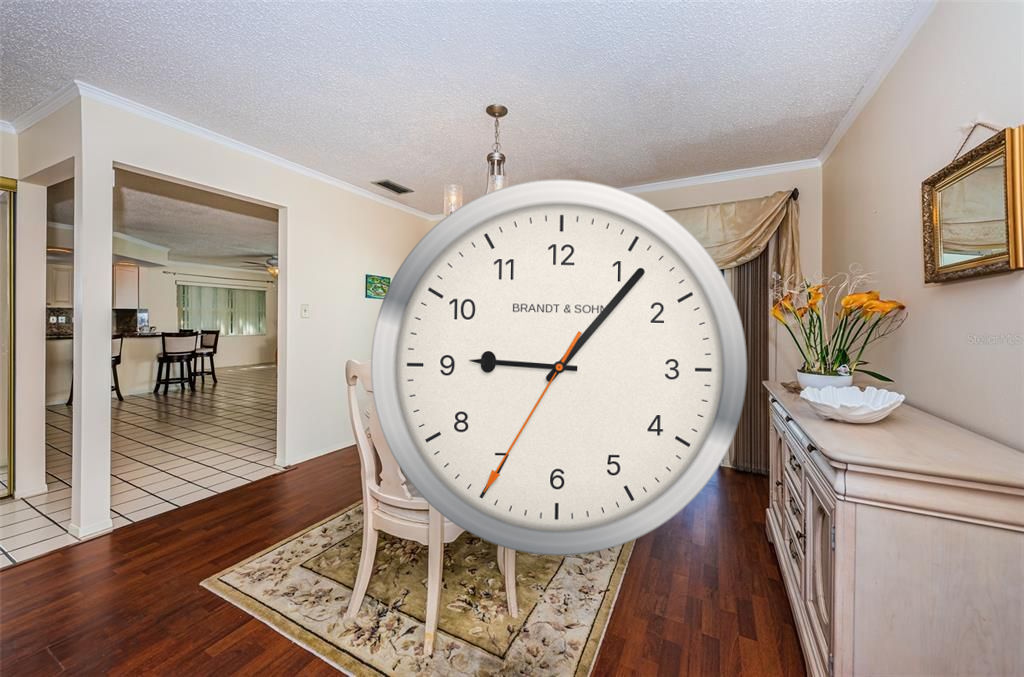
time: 9:06:35
